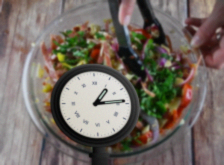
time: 1:14
